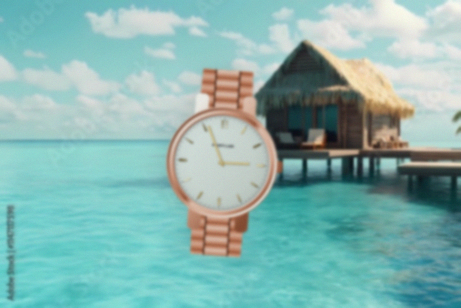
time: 2:56
